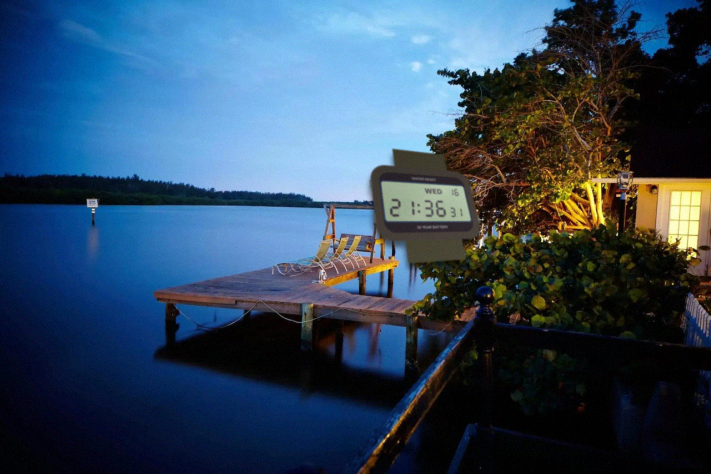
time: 21:36:31
